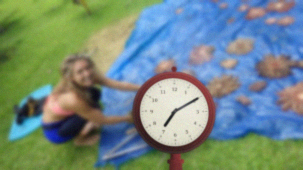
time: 7:10
